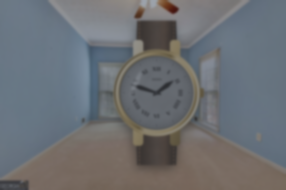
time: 1:48
